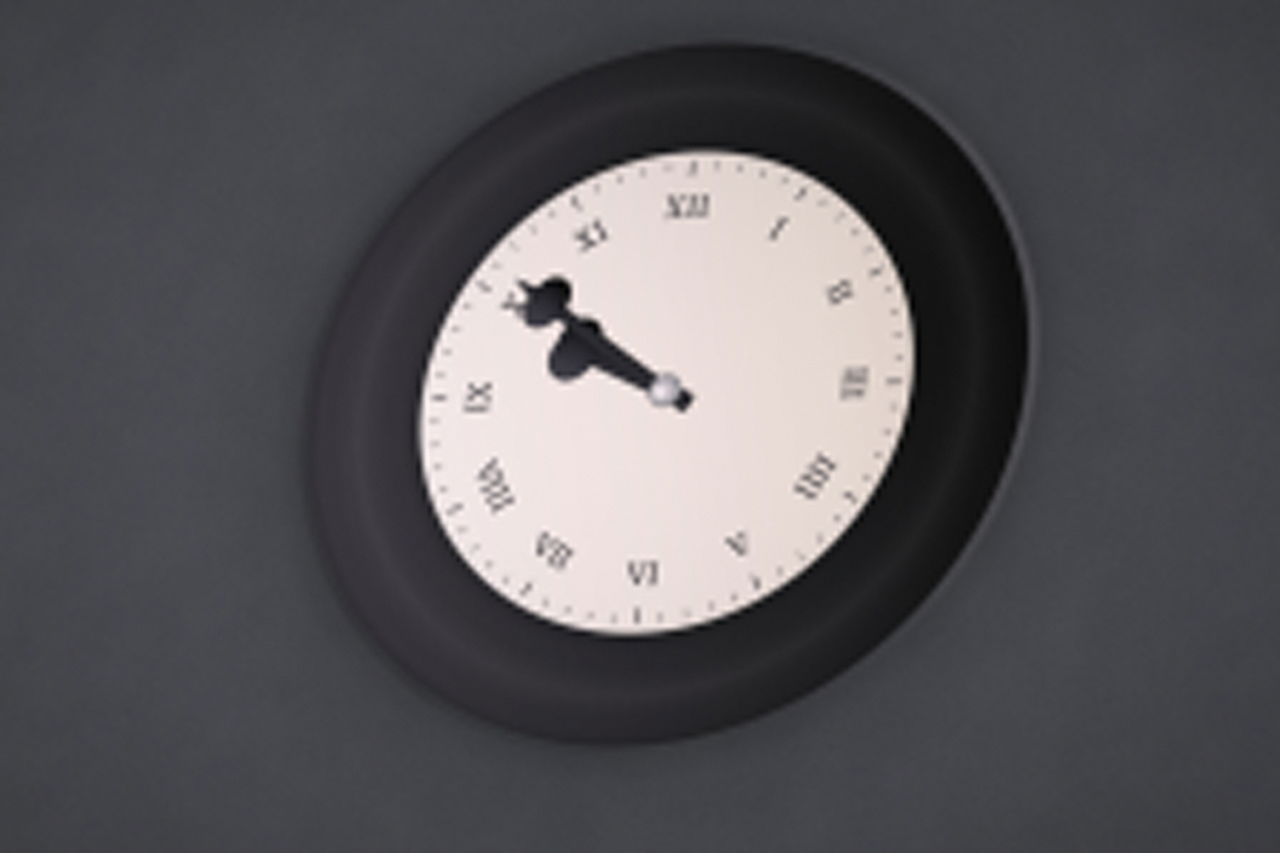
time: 9:51
